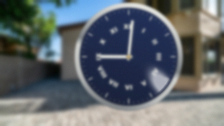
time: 9:01
